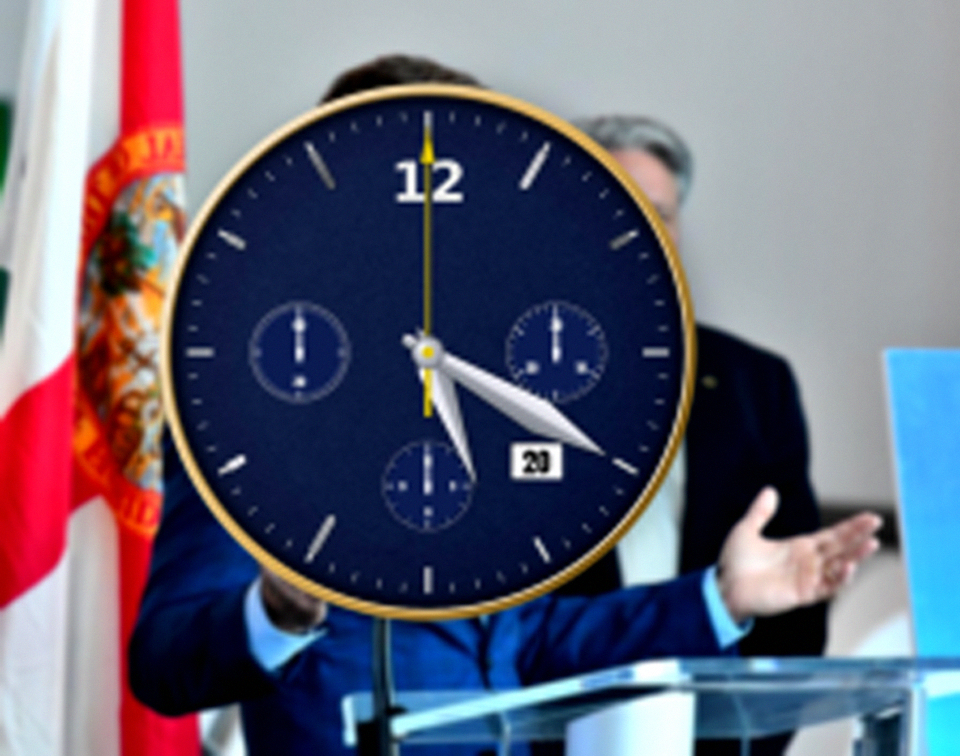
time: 5:20
